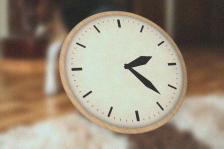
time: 2:23
